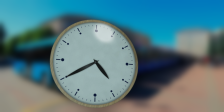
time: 4:40
